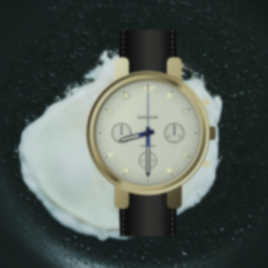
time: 8:30
